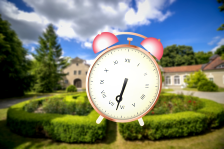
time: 6:32
